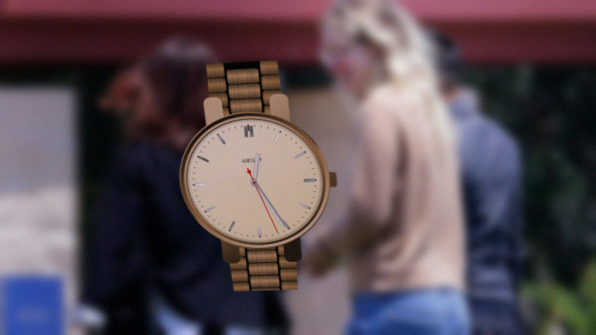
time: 12:25:27
